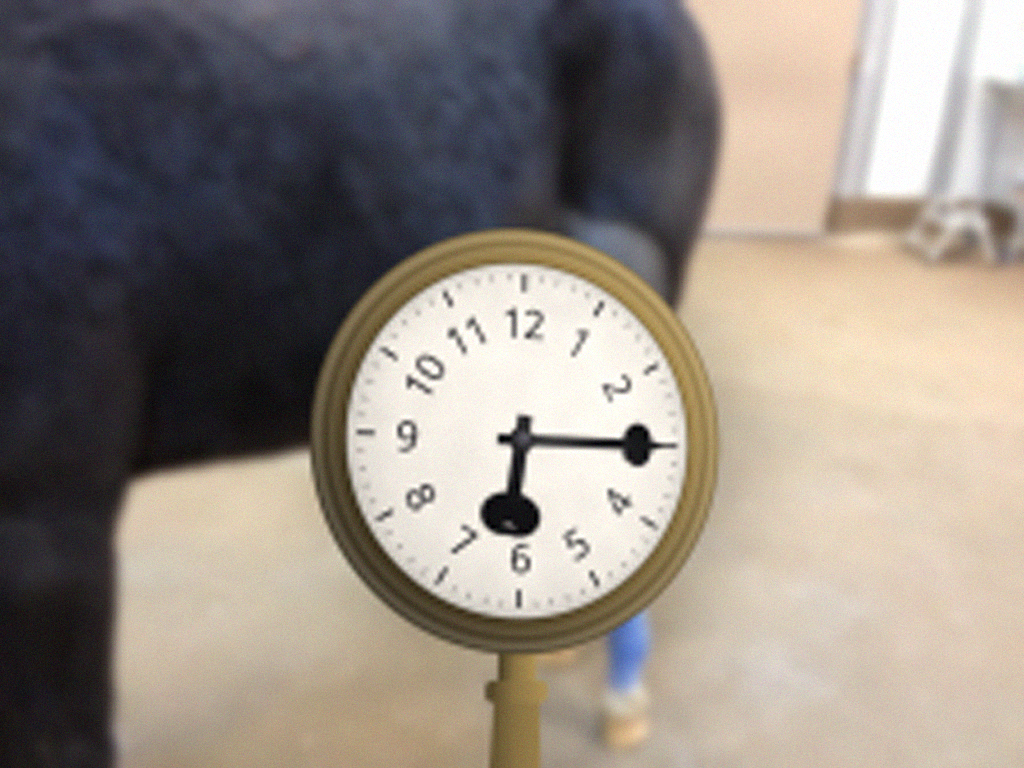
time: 6:15
